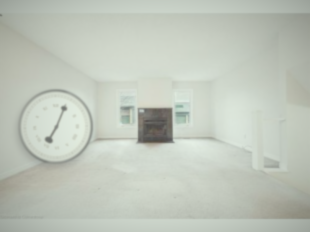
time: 7:04
